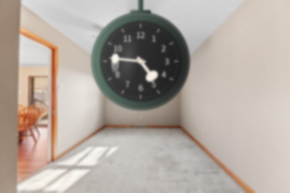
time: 4:46
